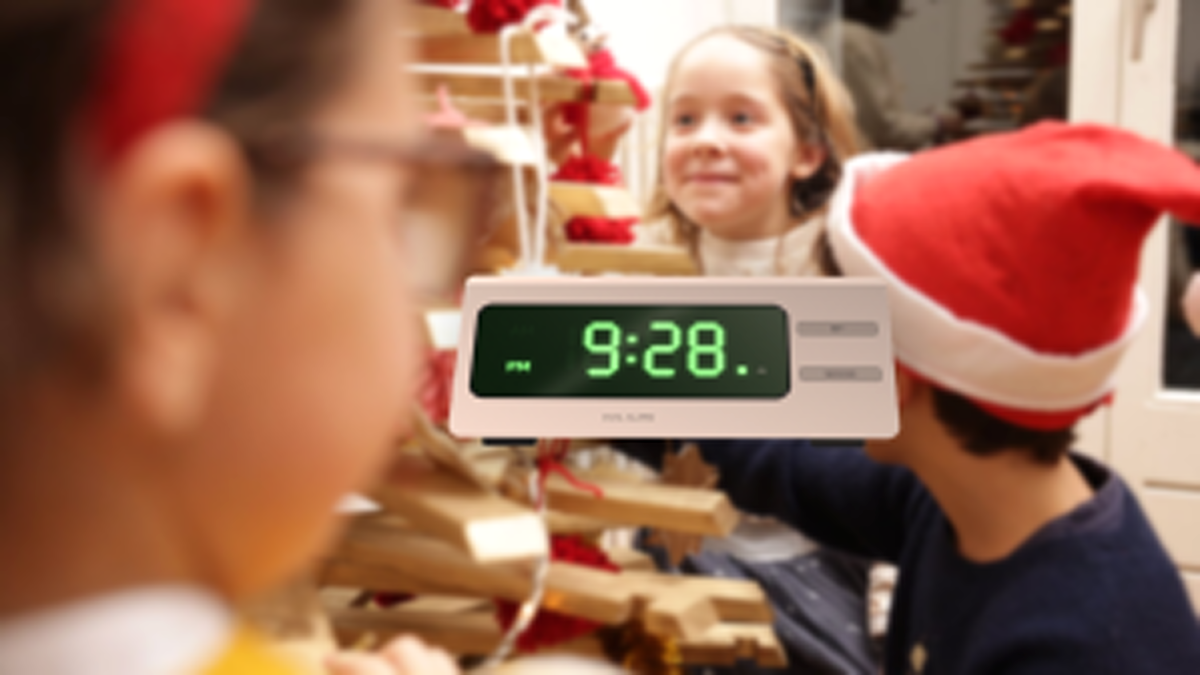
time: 9:28
